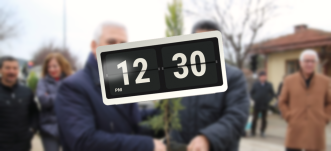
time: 12:30
